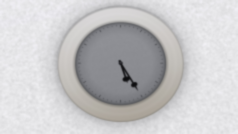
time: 5:25
